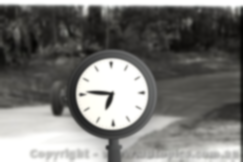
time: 6:46
